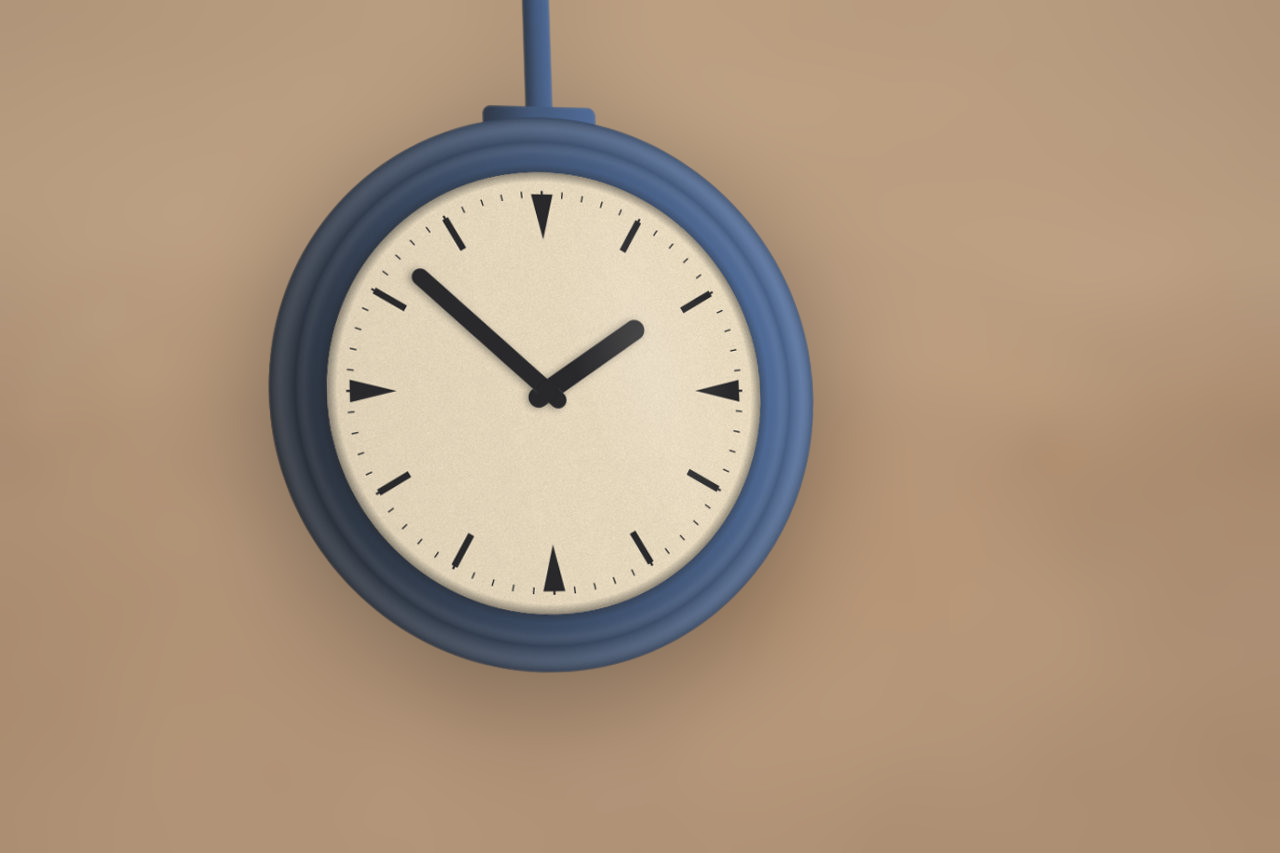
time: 1:52
